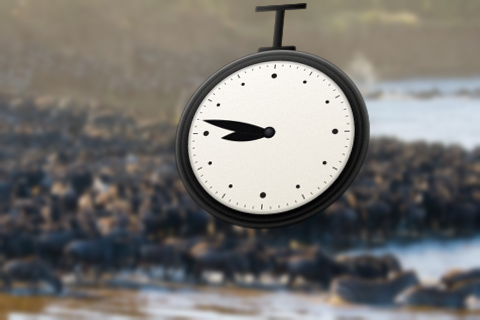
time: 8:47
